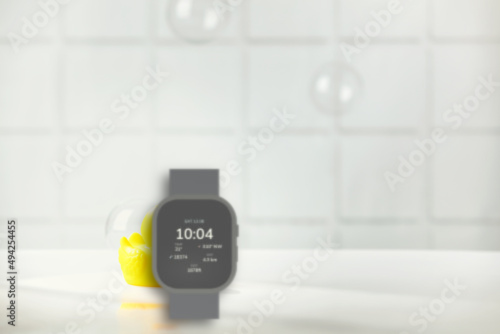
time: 10:04
